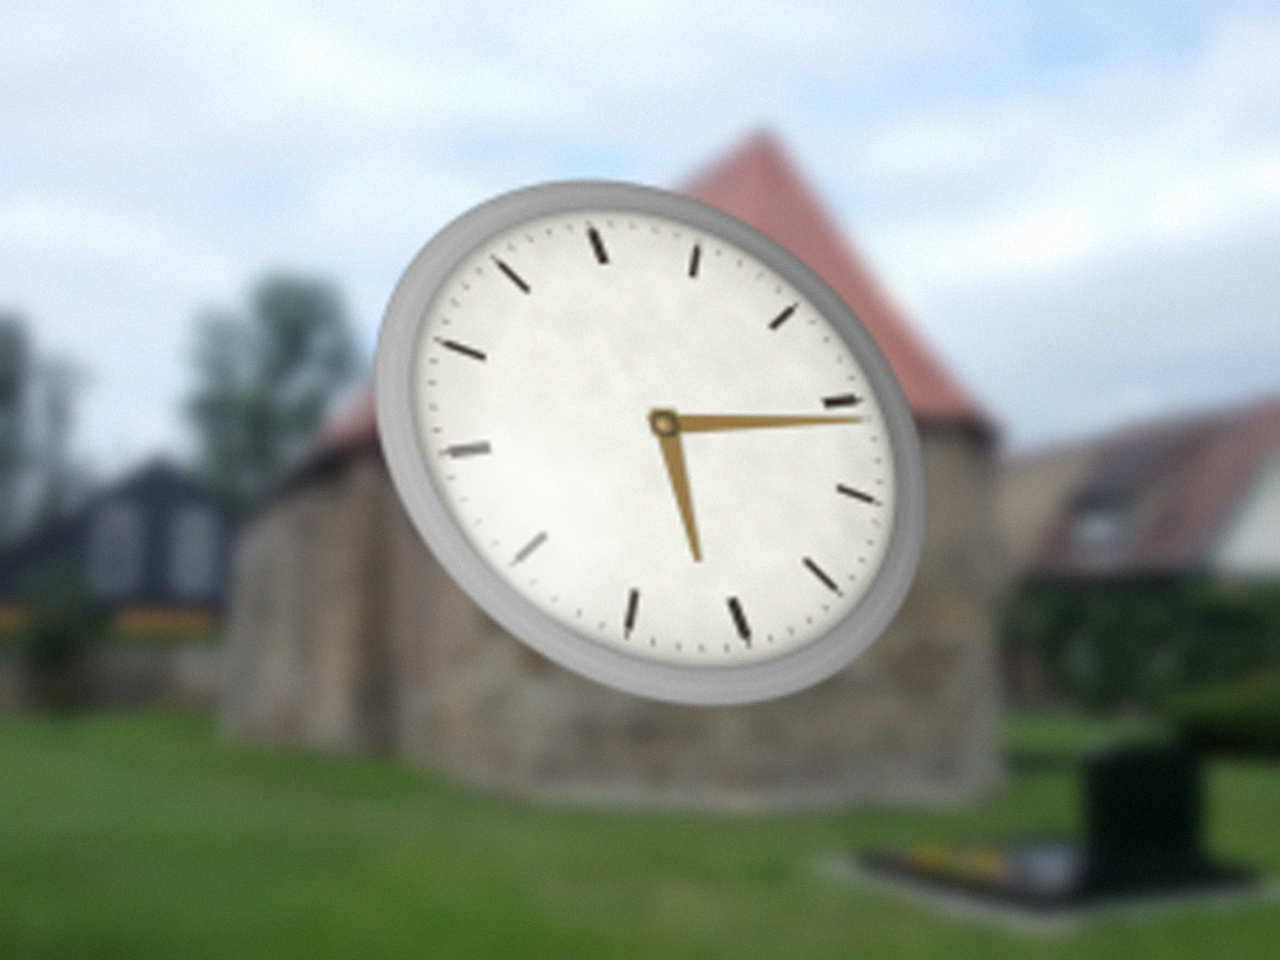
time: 6:16
